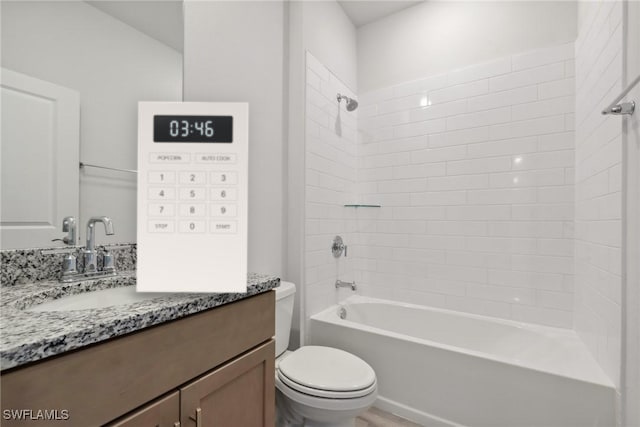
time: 3:46
